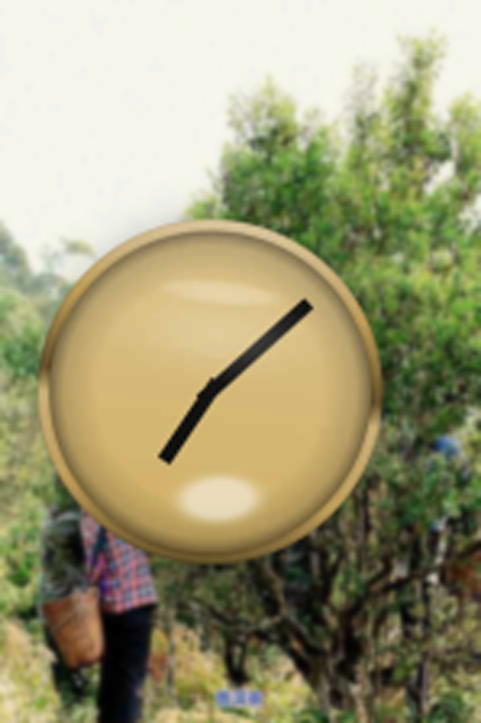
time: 7:08
